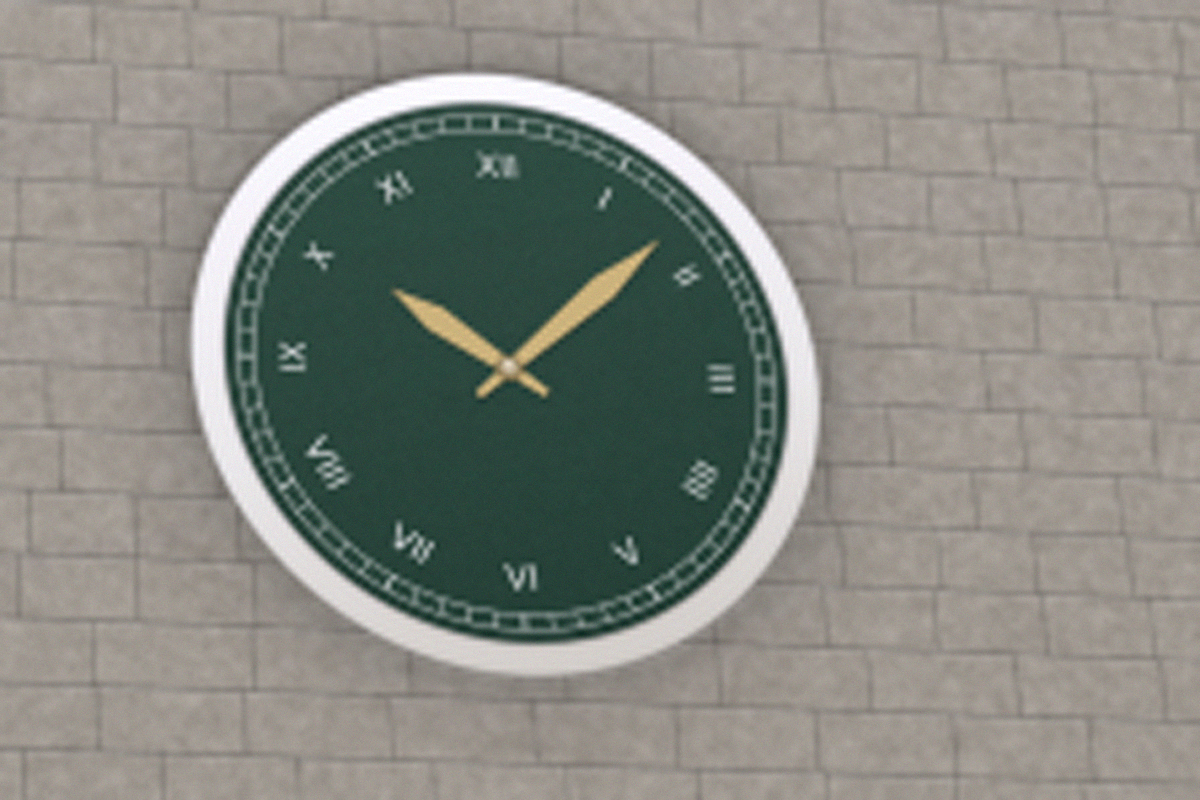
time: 10:08
